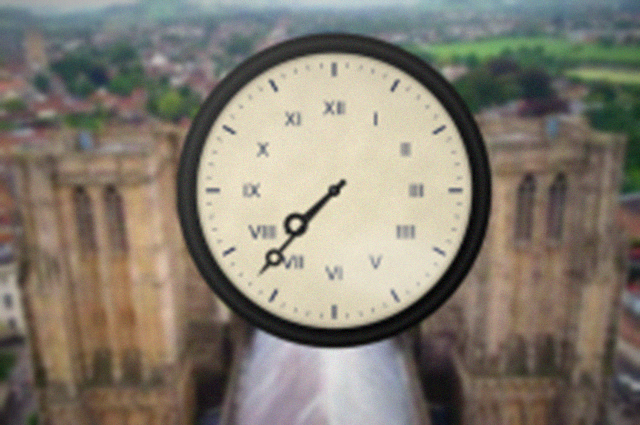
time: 7:37
